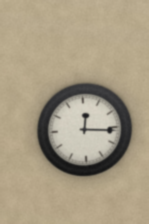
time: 12:16
